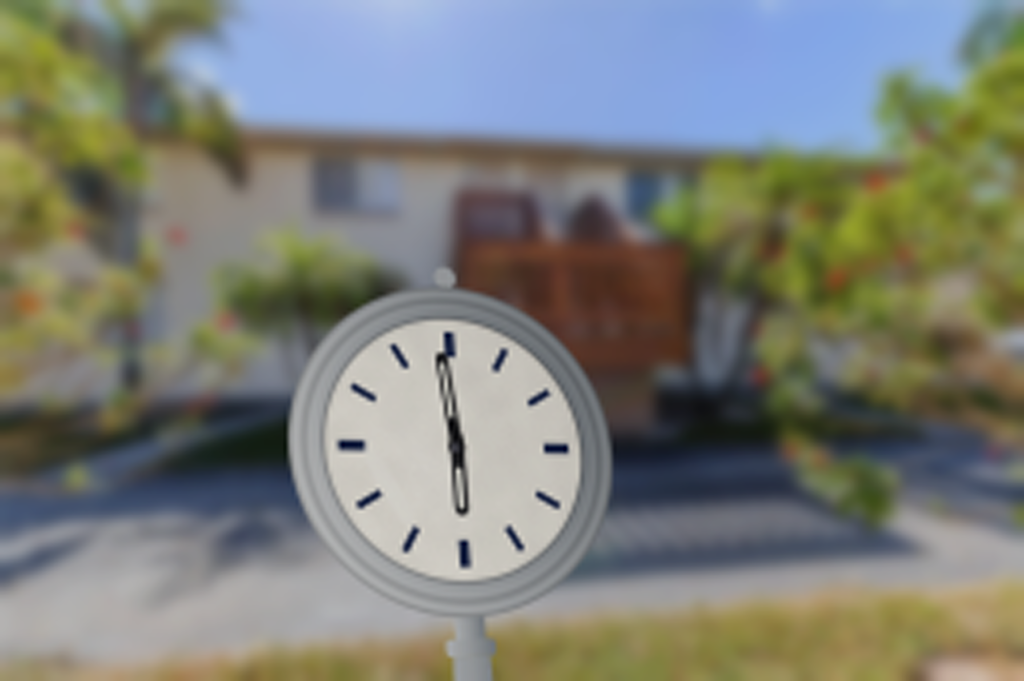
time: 5:59
